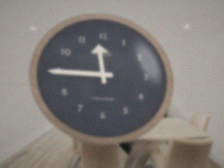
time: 11:45
